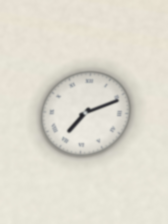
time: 7:11
